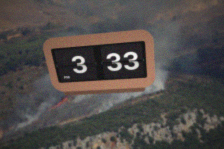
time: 3:33
